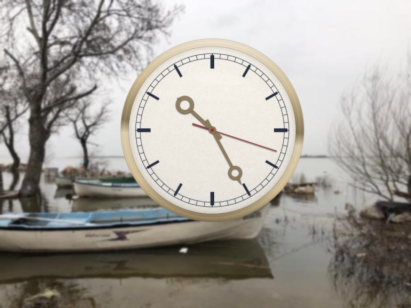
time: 10:25:18
